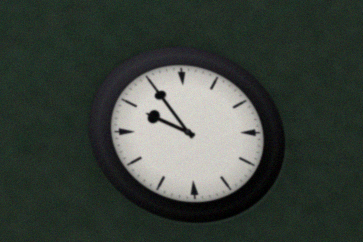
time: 9:55
